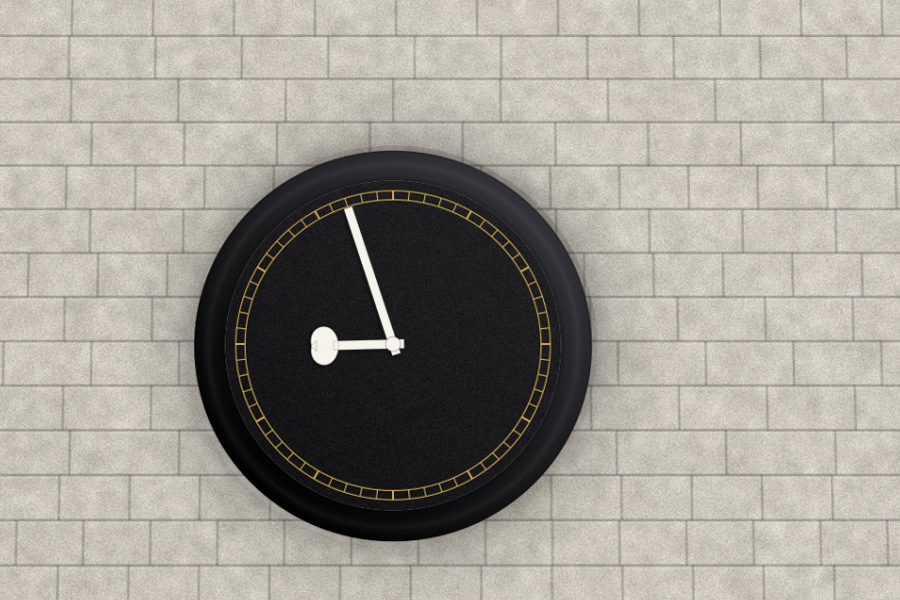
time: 8:57
